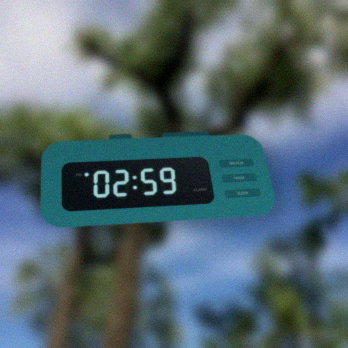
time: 2:59
